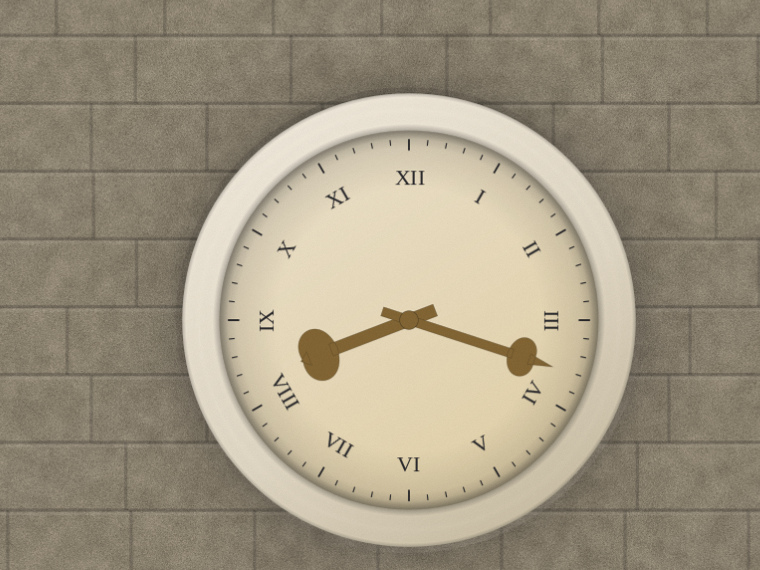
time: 8:18
